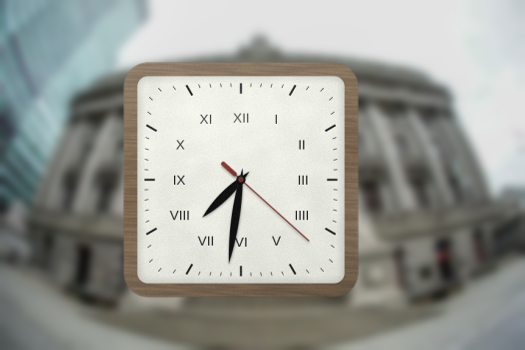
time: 7:31:22
